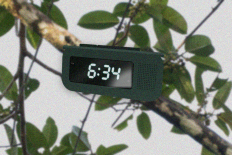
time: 6:34
